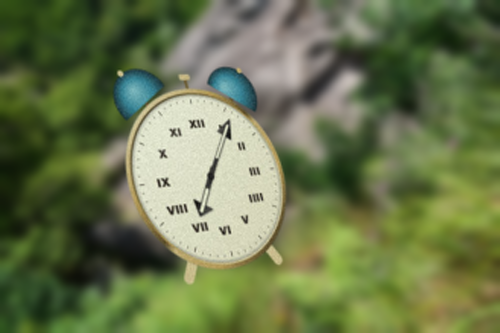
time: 7:06
